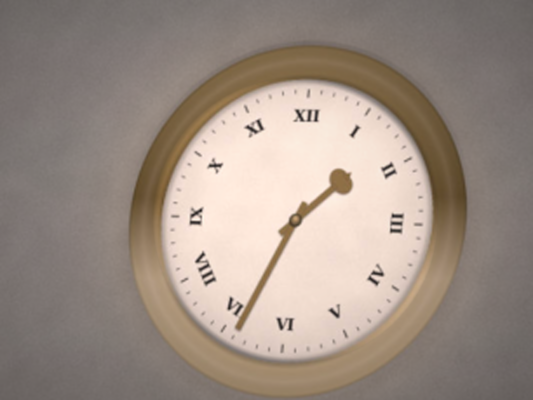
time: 1:34
